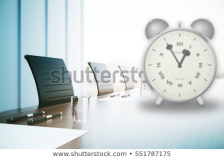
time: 12:55
